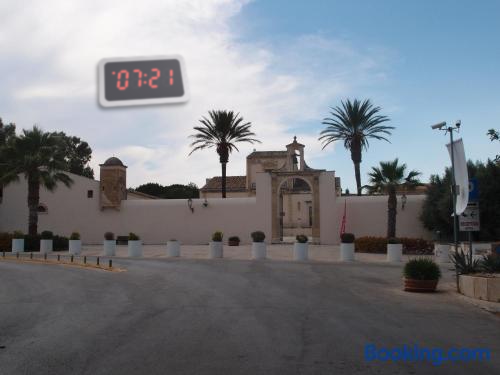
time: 7:21
